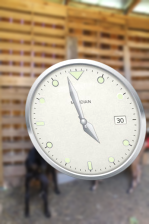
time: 4:58
